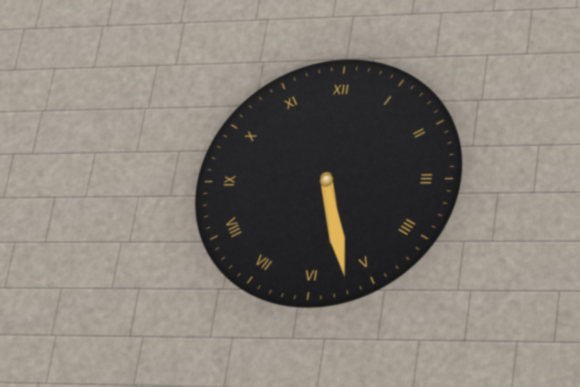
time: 5:27
